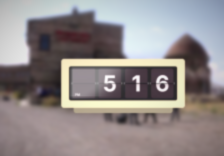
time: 5:16
